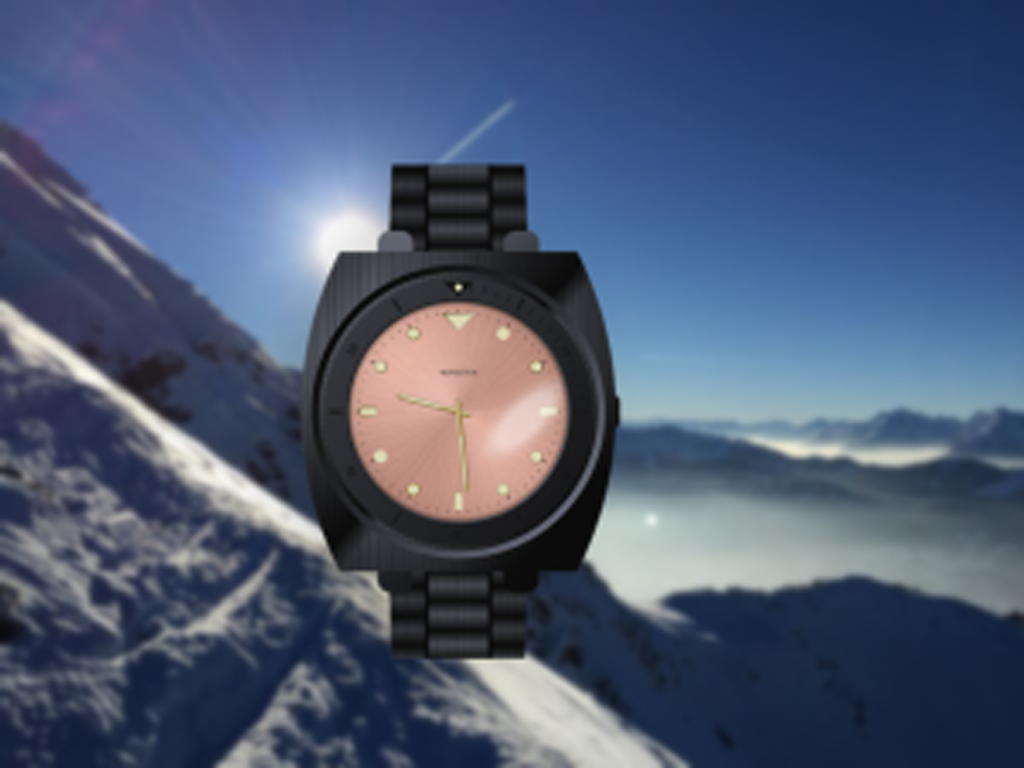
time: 9:29
